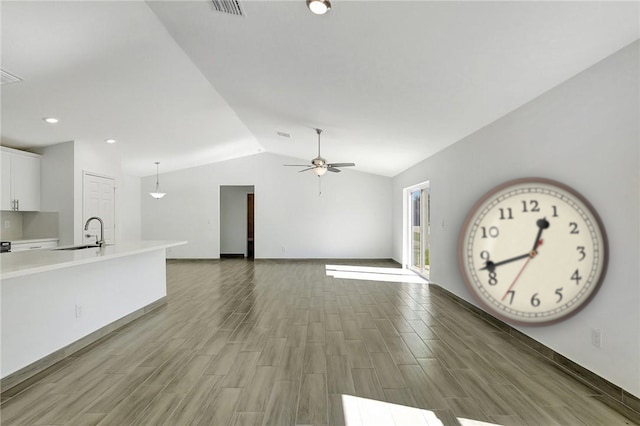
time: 12:42:36
